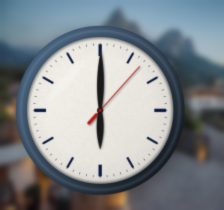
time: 6:00:07
